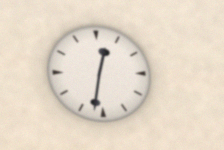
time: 12:32
